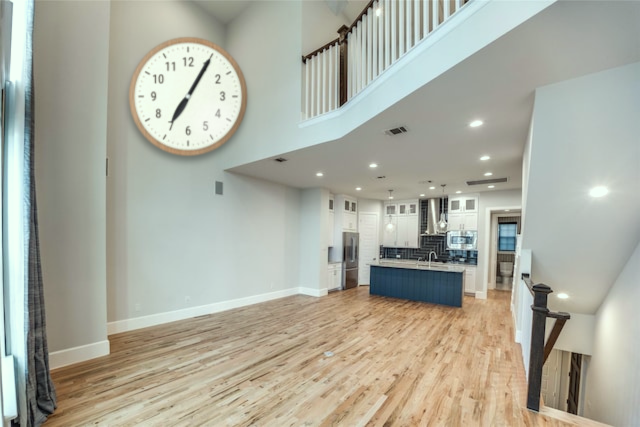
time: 7:05
